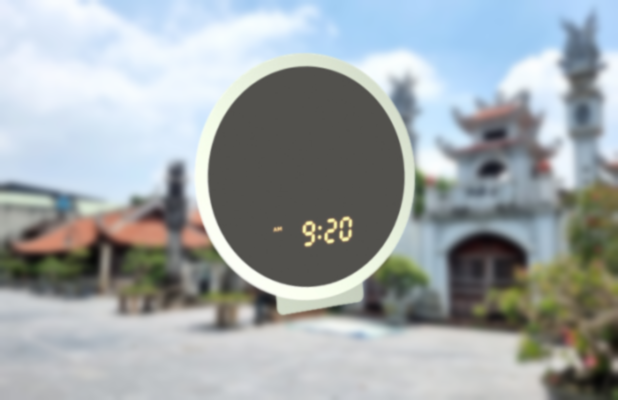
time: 9:20
